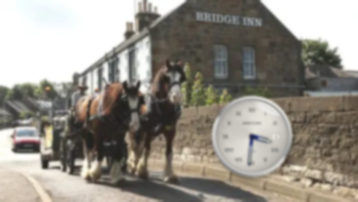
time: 3:31
